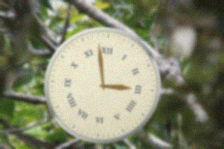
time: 2:58
